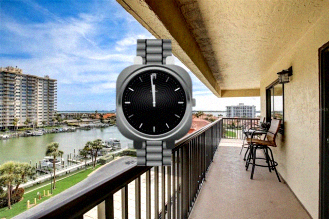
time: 11:59
